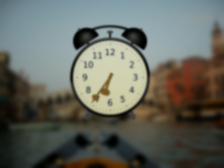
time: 6:36
